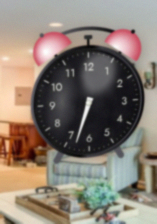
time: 6:33
